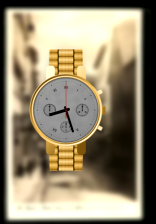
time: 8:27
